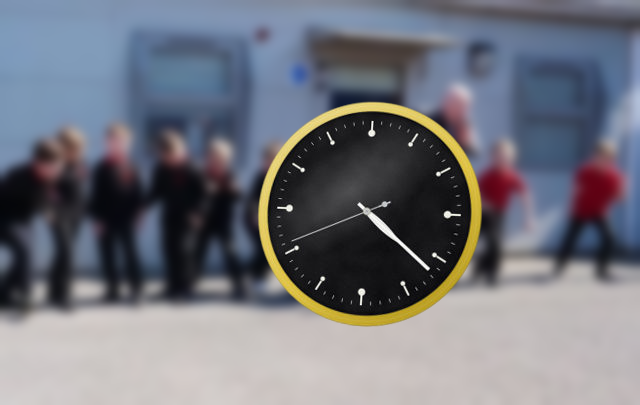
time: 4:21:41
